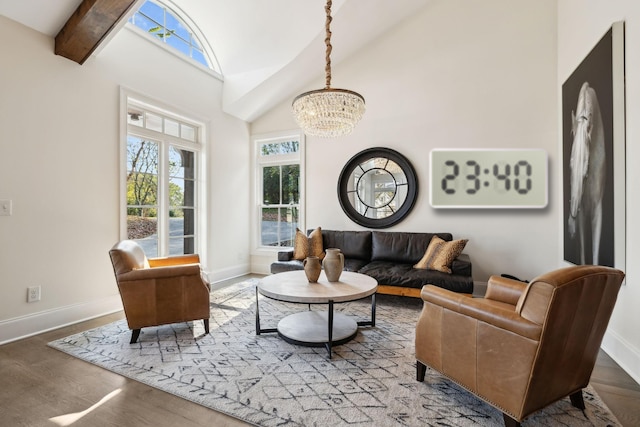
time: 23:40
